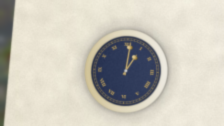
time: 1:01
